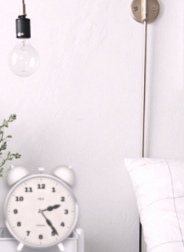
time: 2:24
